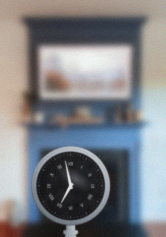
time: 6:58
